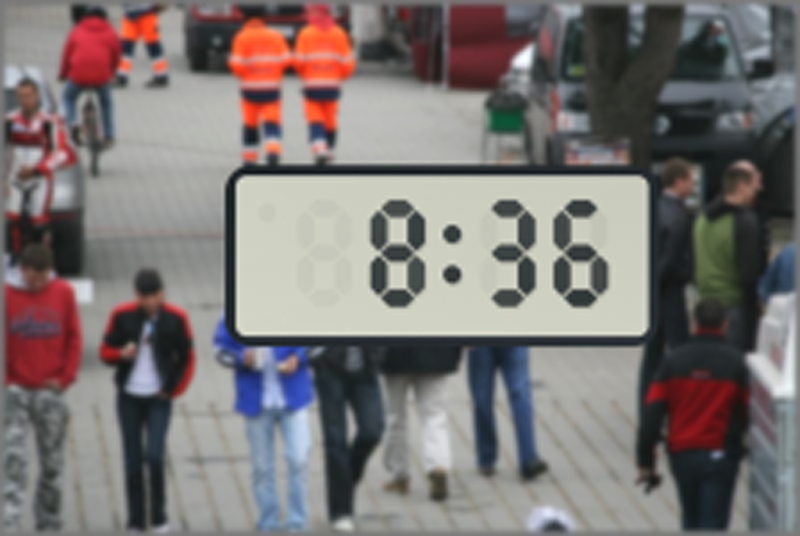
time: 8:36
